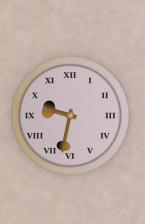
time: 9:32
